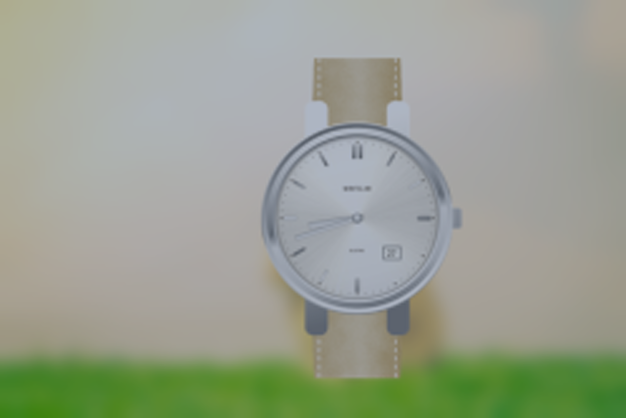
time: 8:42
